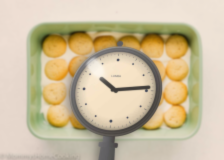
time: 10:14
